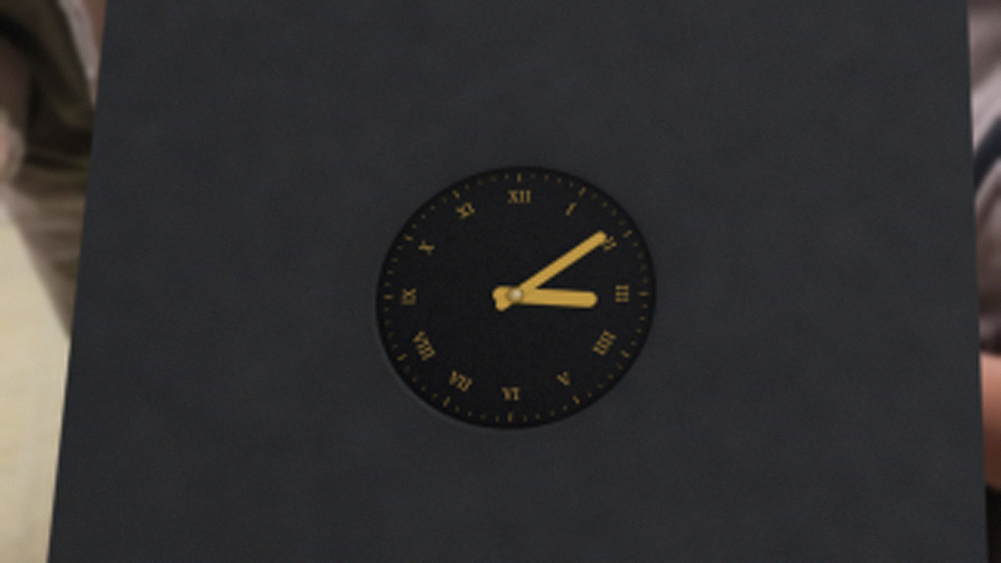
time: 3:09
